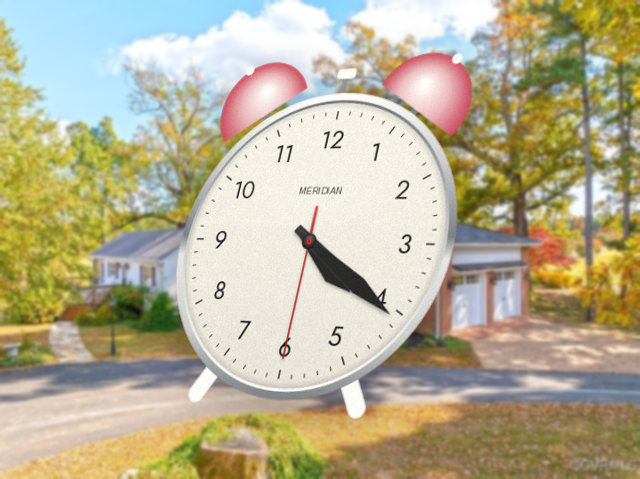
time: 4:20:30
